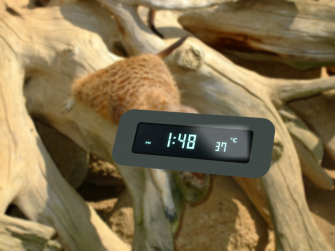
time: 1:48
